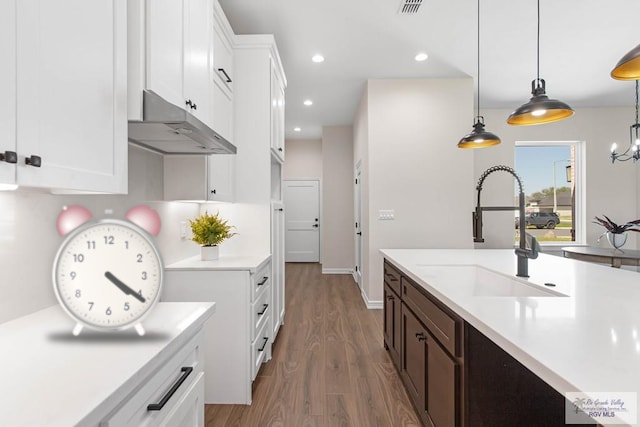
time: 4:21
